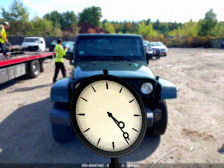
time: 4:24
